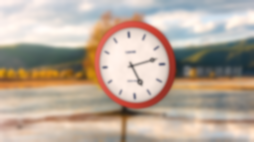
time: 5:13
